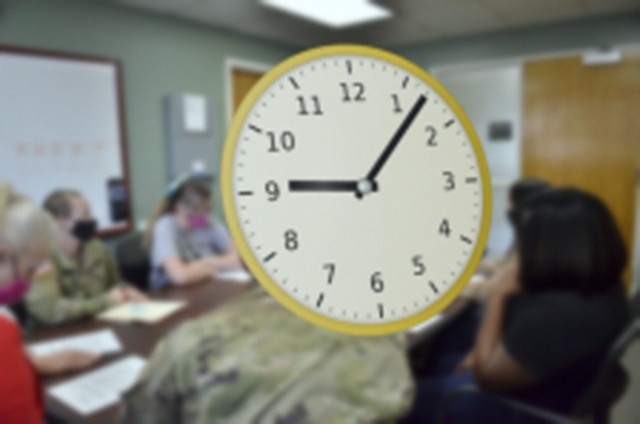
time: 9:07
